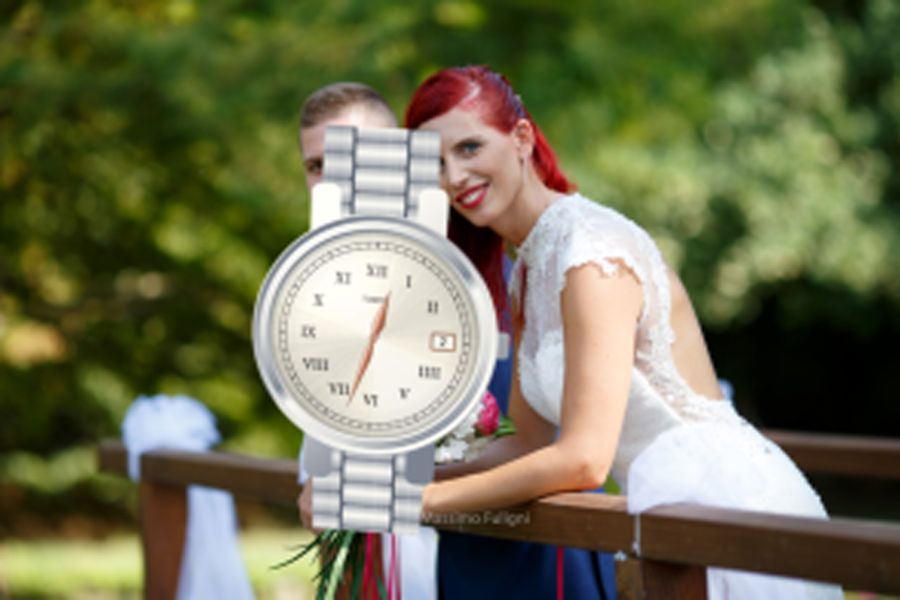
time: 12:33
